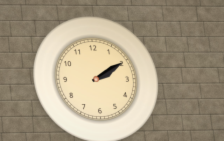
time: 2:10
